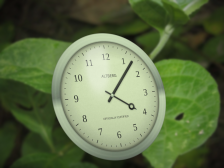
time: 4:07
